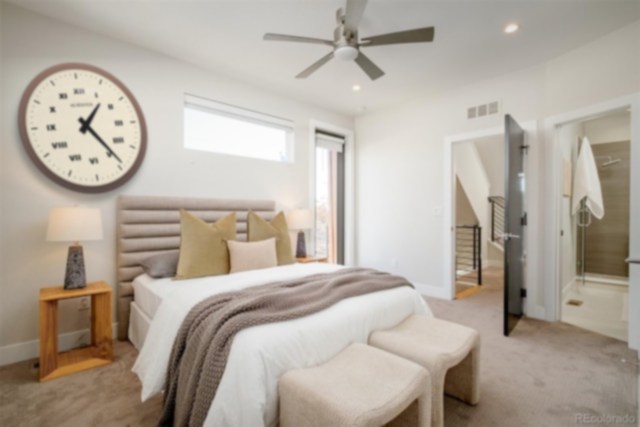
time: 1:24
